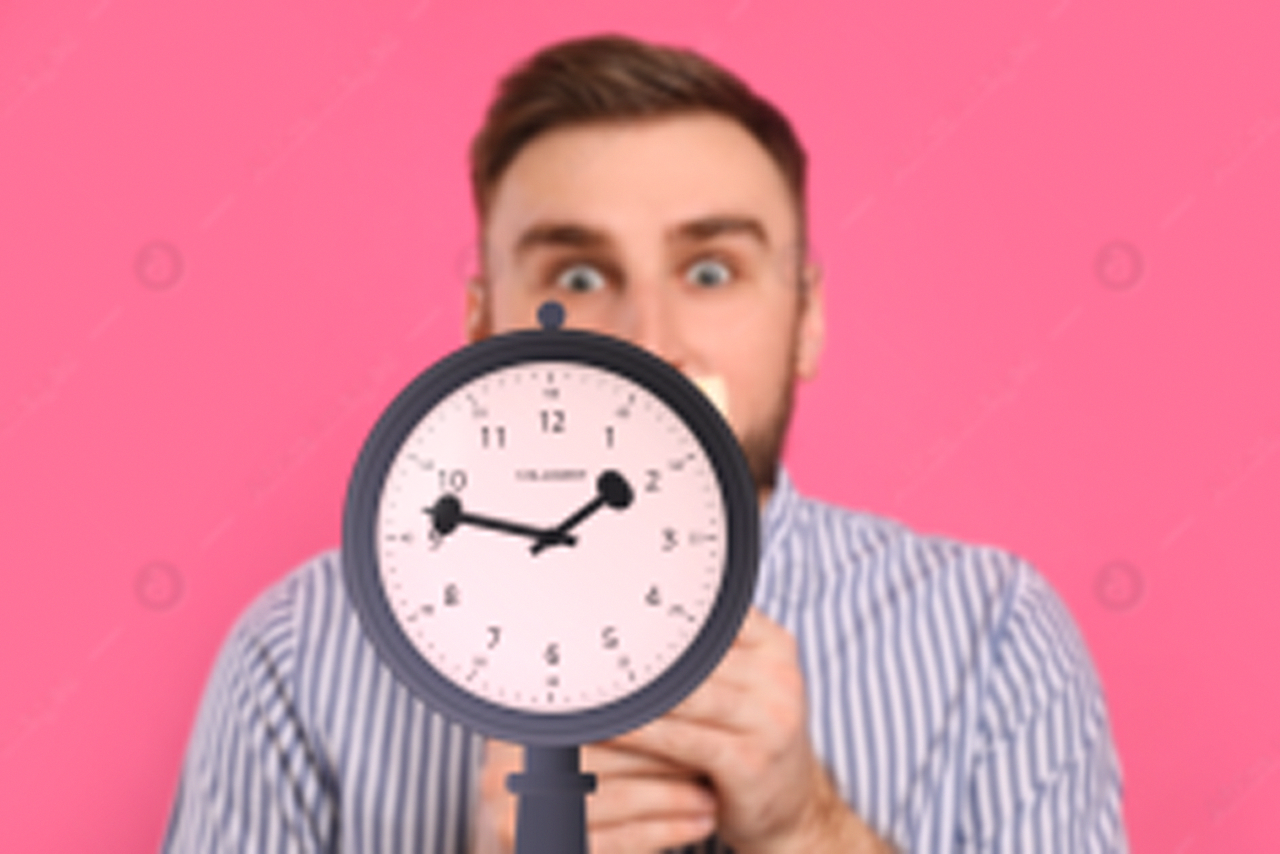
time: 1:47
